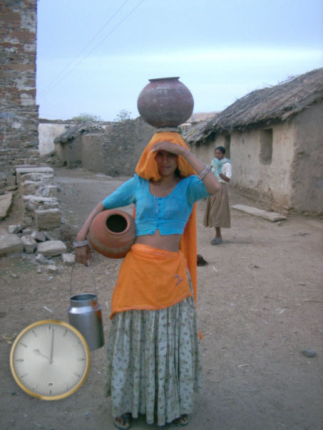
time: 10:01
